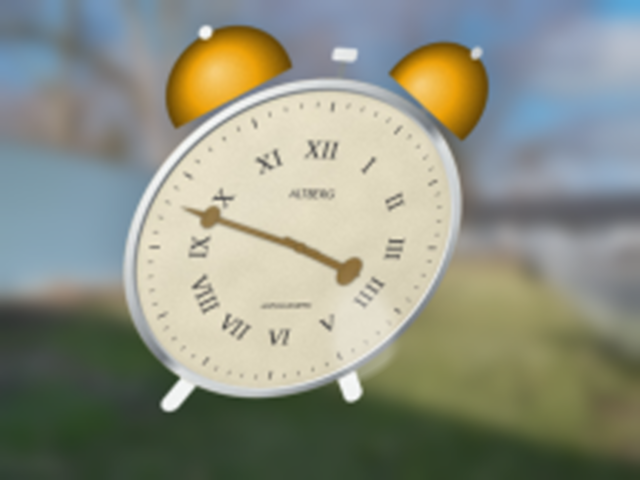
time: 3:48
